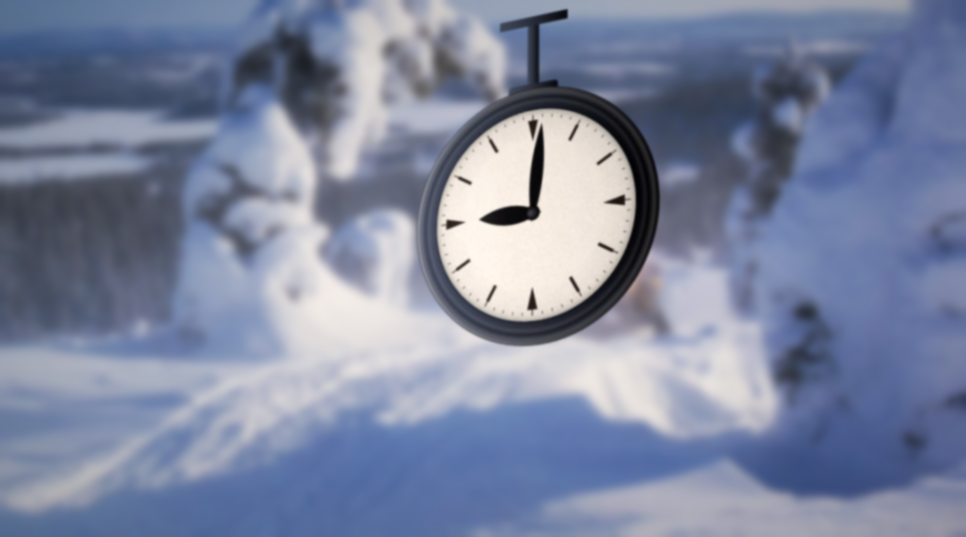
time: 9:01
